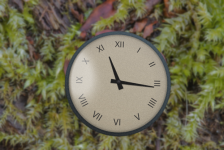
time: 11:16
